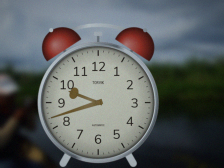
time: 9:42
